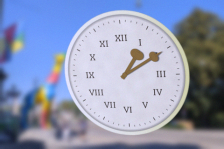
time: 1:10
